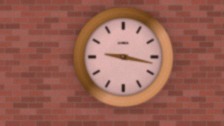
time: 9:17
